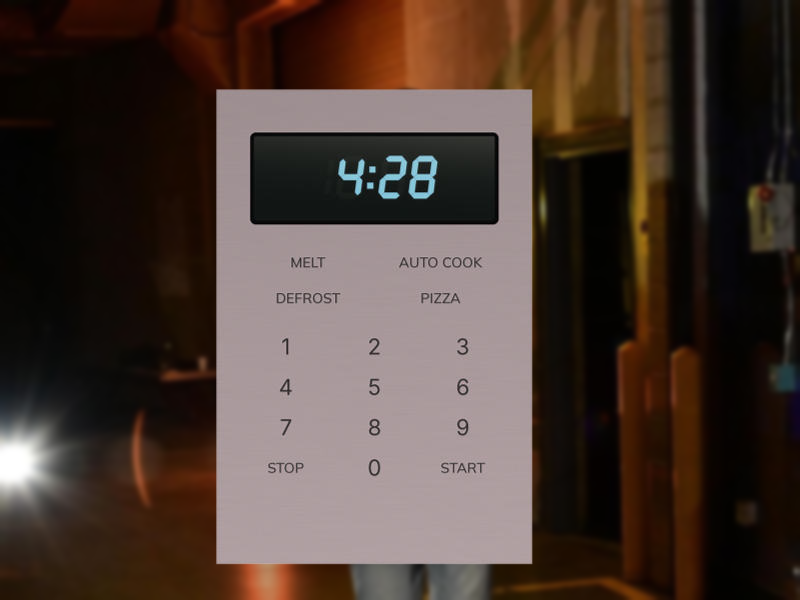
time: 4:28
